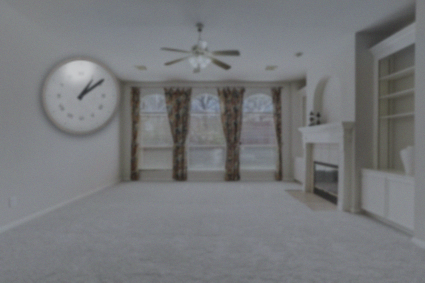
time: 1:09
